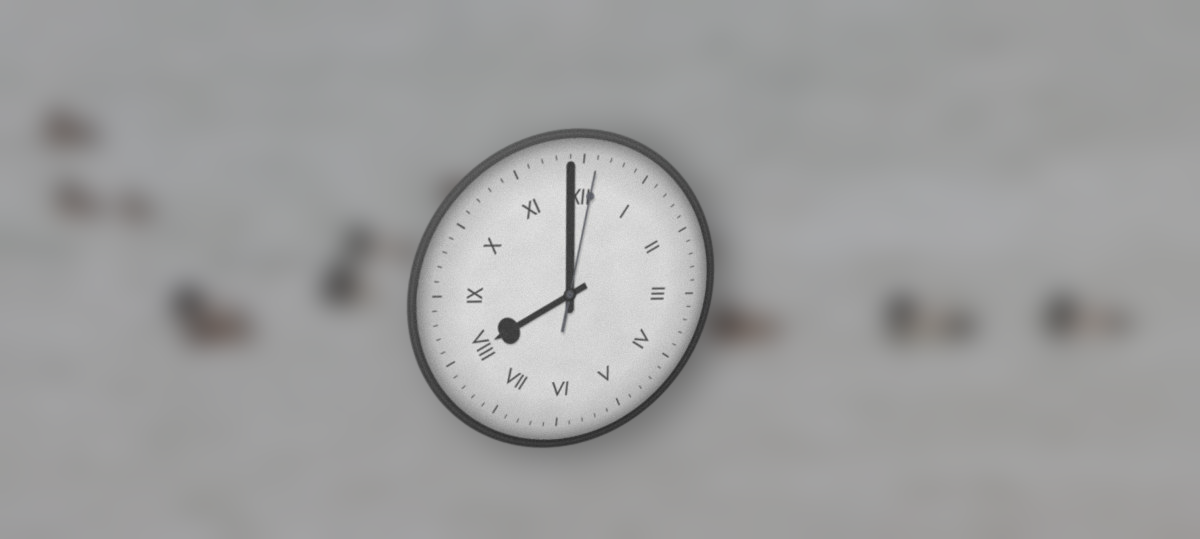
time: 7:59:01
